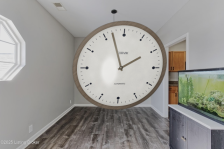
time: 1:57
